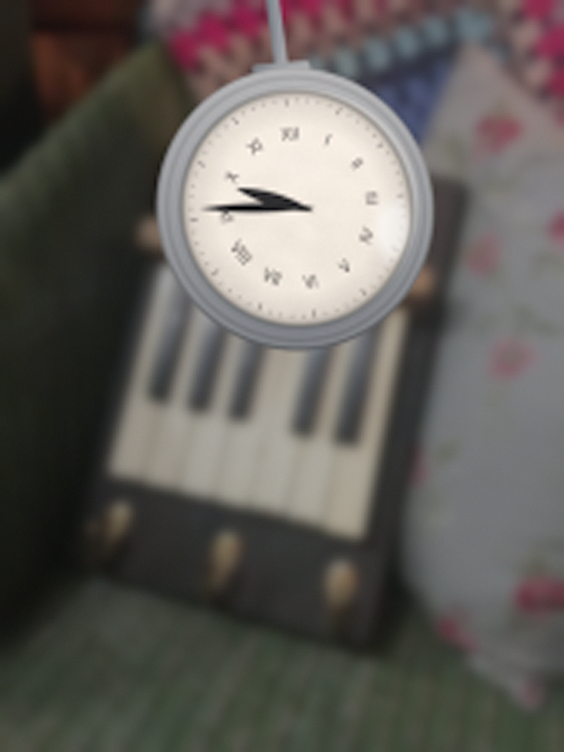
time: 9:46
